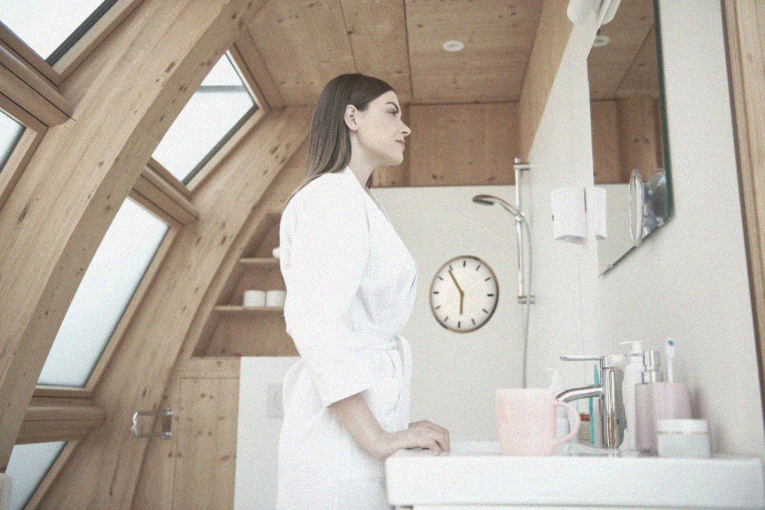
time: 5:54
